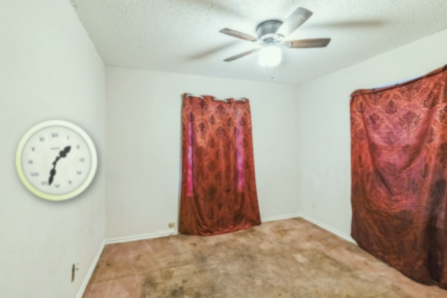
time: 1:33
